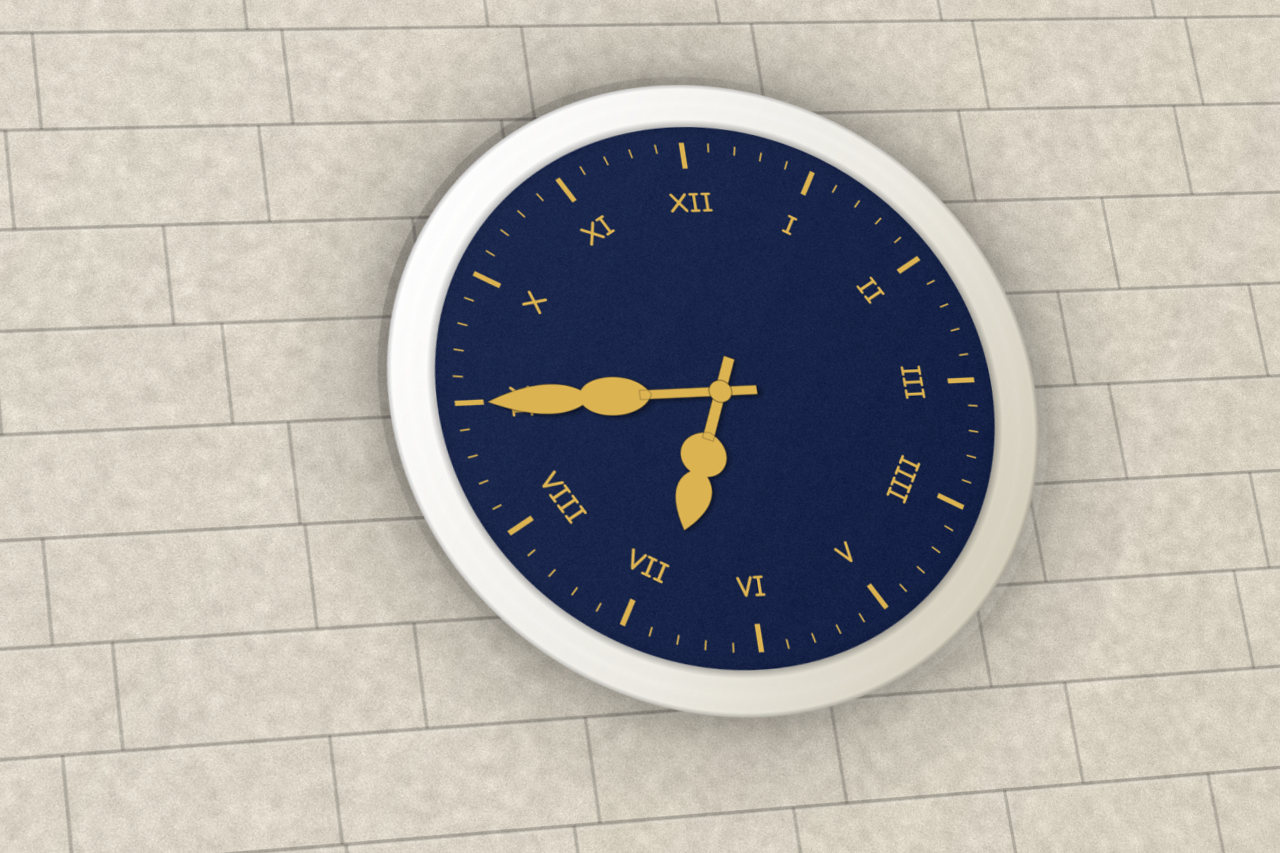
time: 6:45
